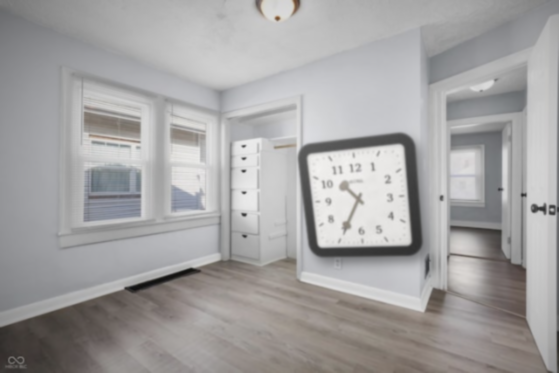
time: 10:35
